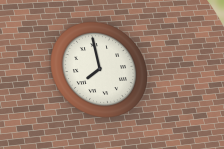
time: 8:00
